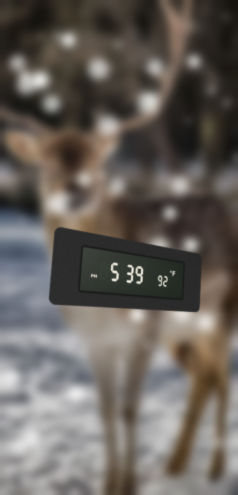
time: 5:39
